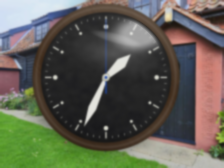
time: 1:34:00
